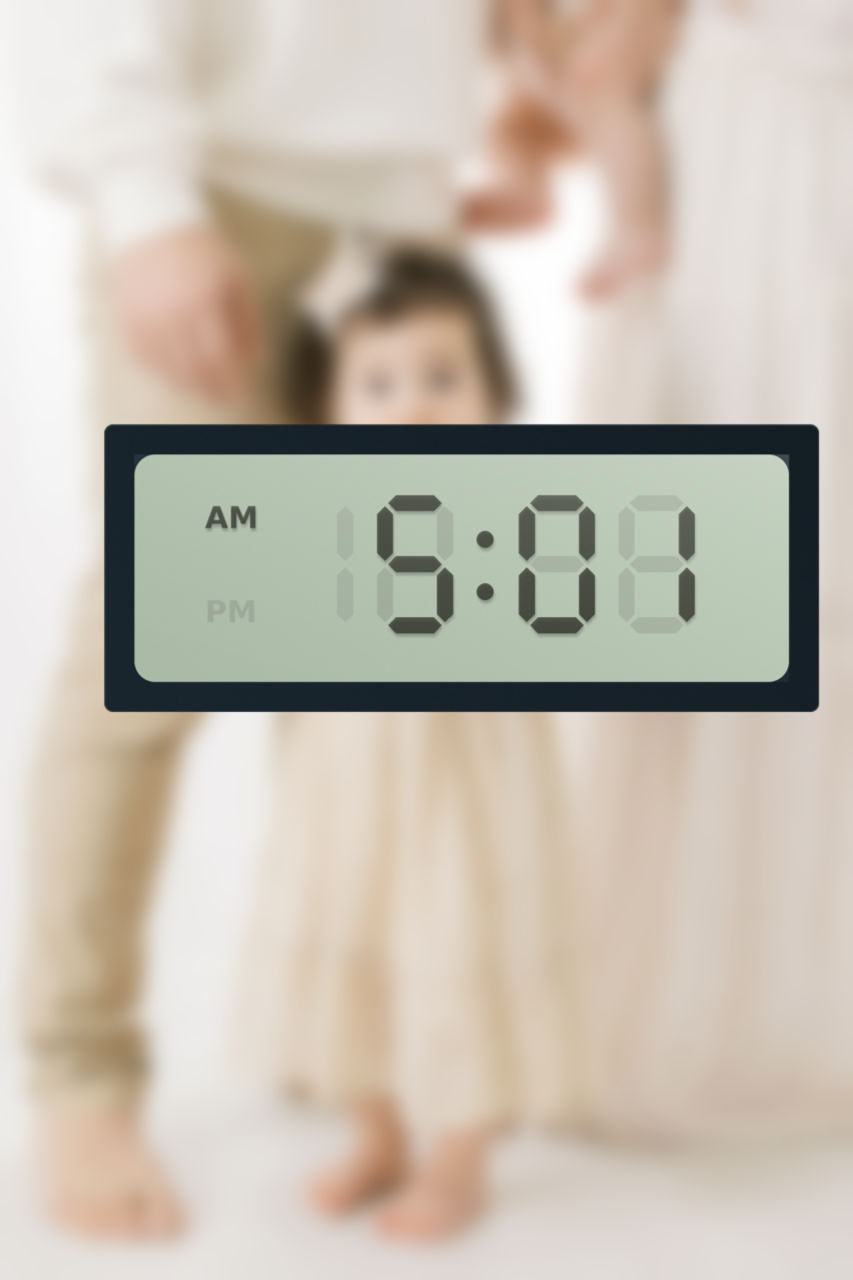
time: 5:01
